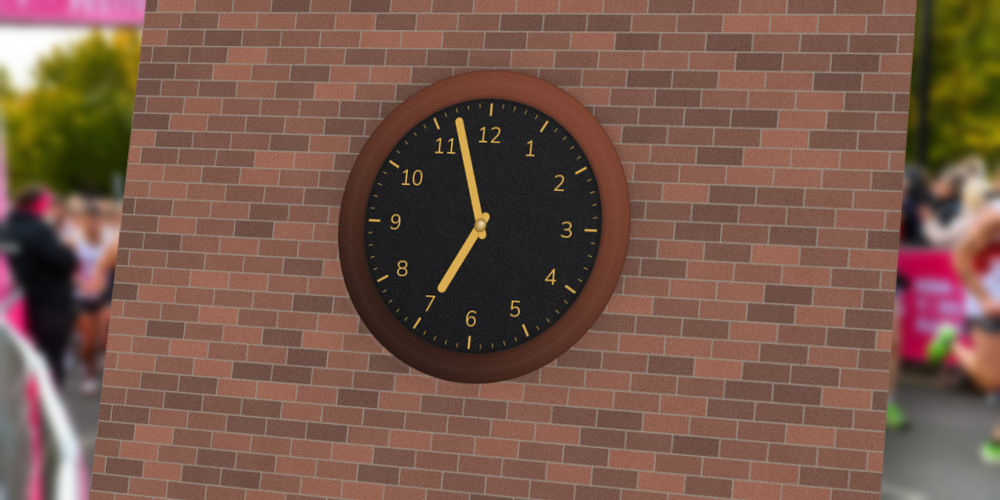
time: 6:57
